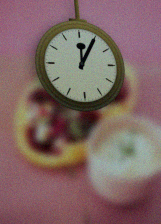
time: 12:05
